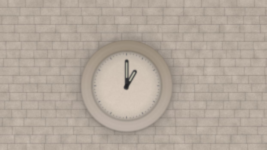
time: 1:00
